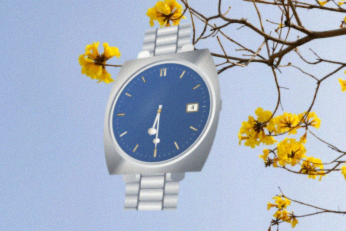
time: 6:30
